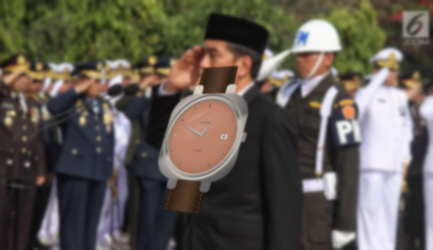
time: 12:49
